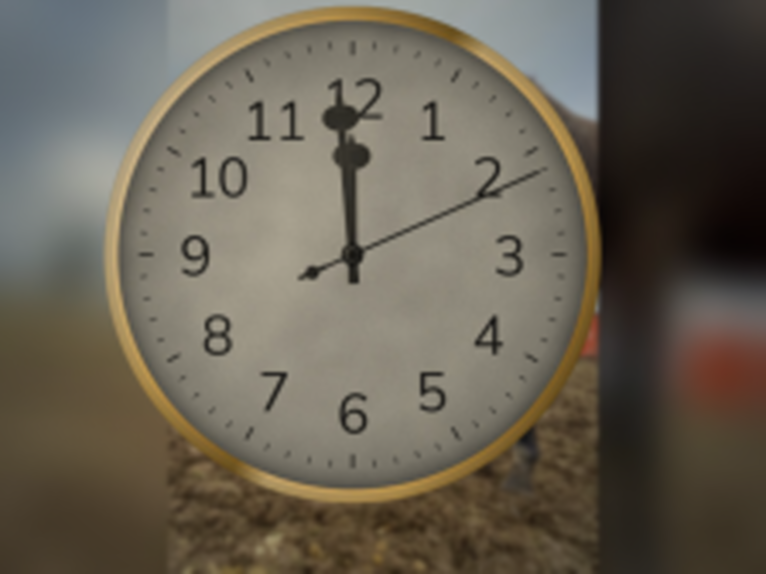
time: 11:59:11
